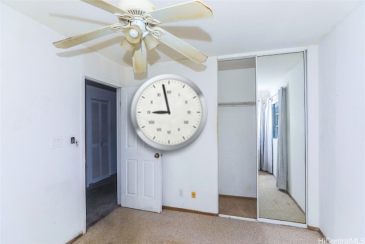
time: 8:58
